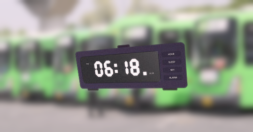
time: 6:18
